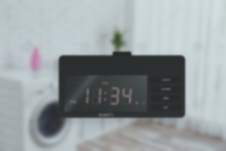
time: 11:34
